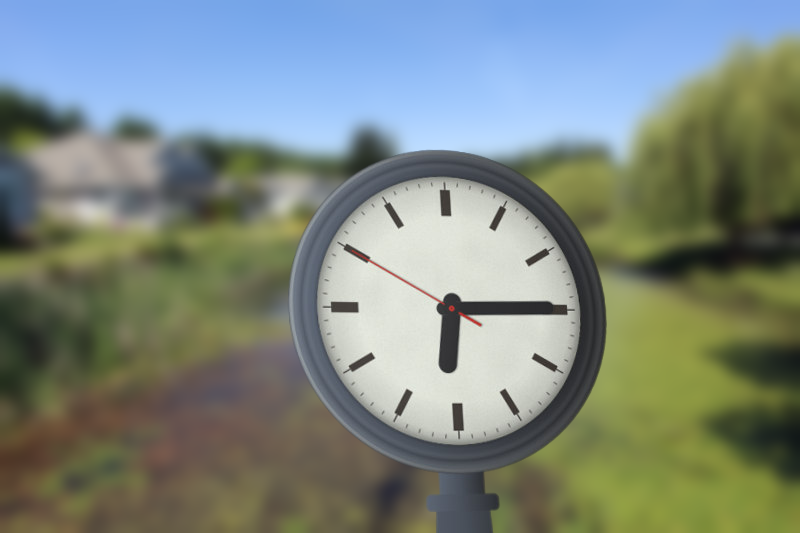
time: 6:14:50
